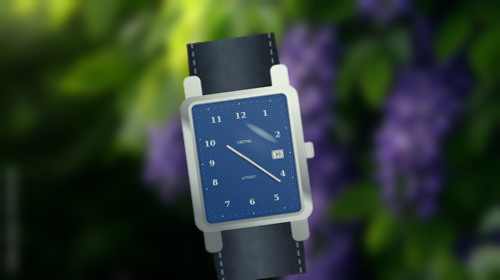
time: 10:22
